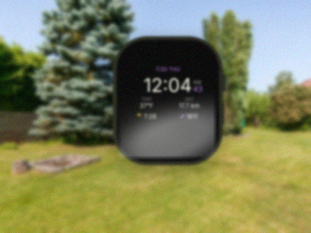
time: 12:04
